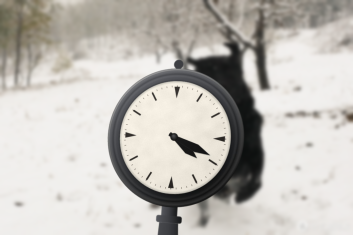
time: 4:19
